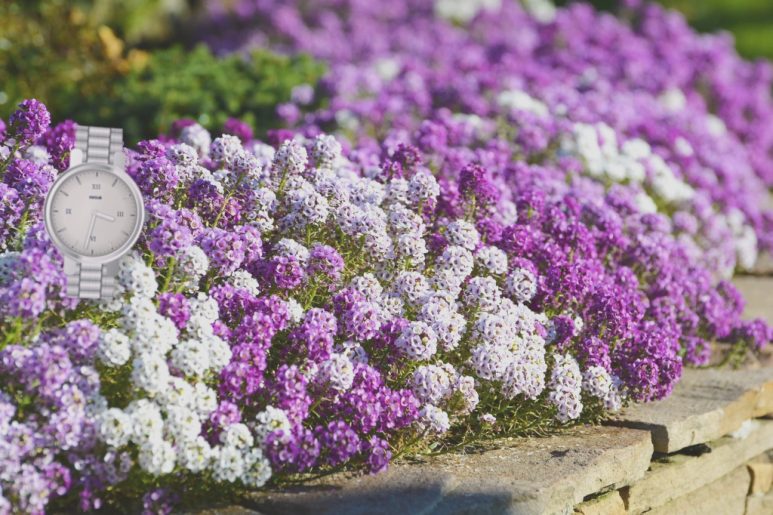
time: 3:32
